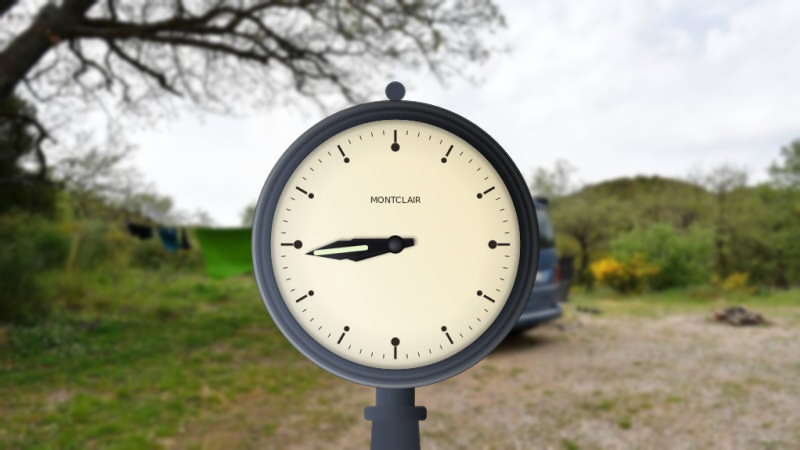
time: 8:44
